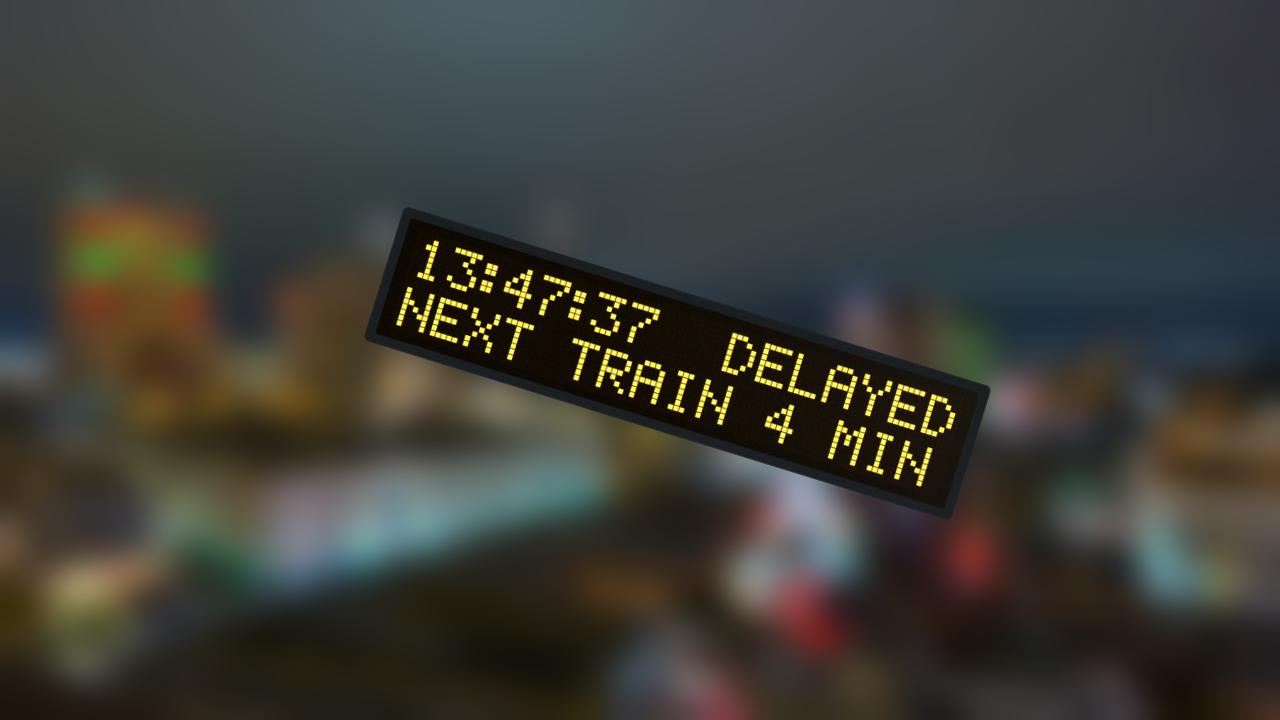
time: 13:47:37
